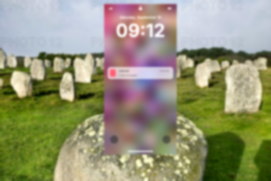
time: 9:12
